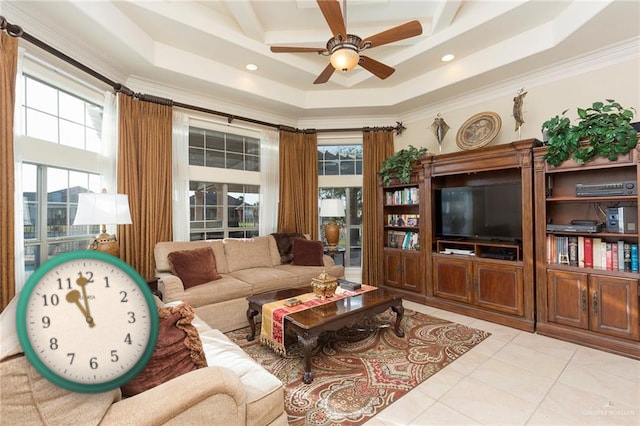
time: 10:59
